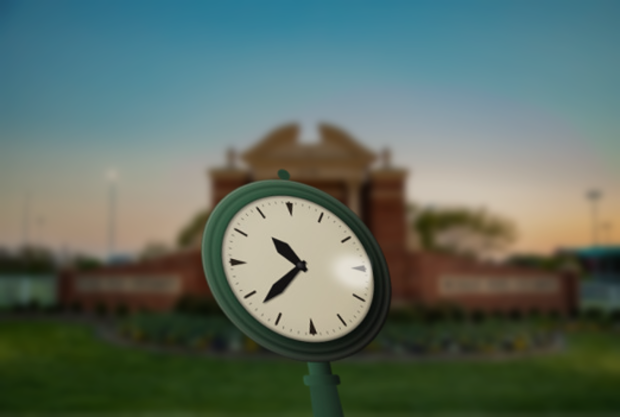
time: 10:38
